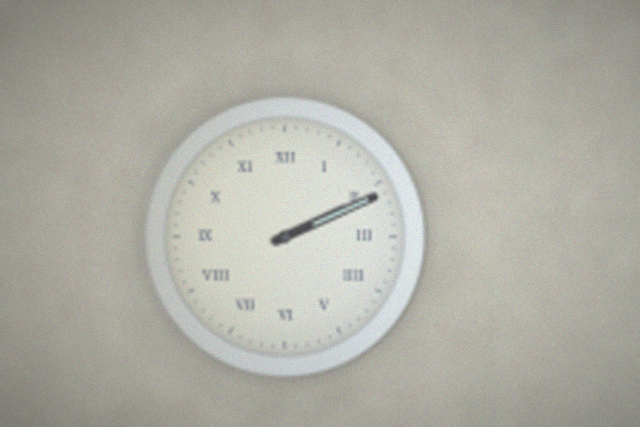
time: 2:11
